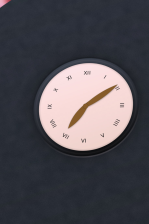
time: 7:09
